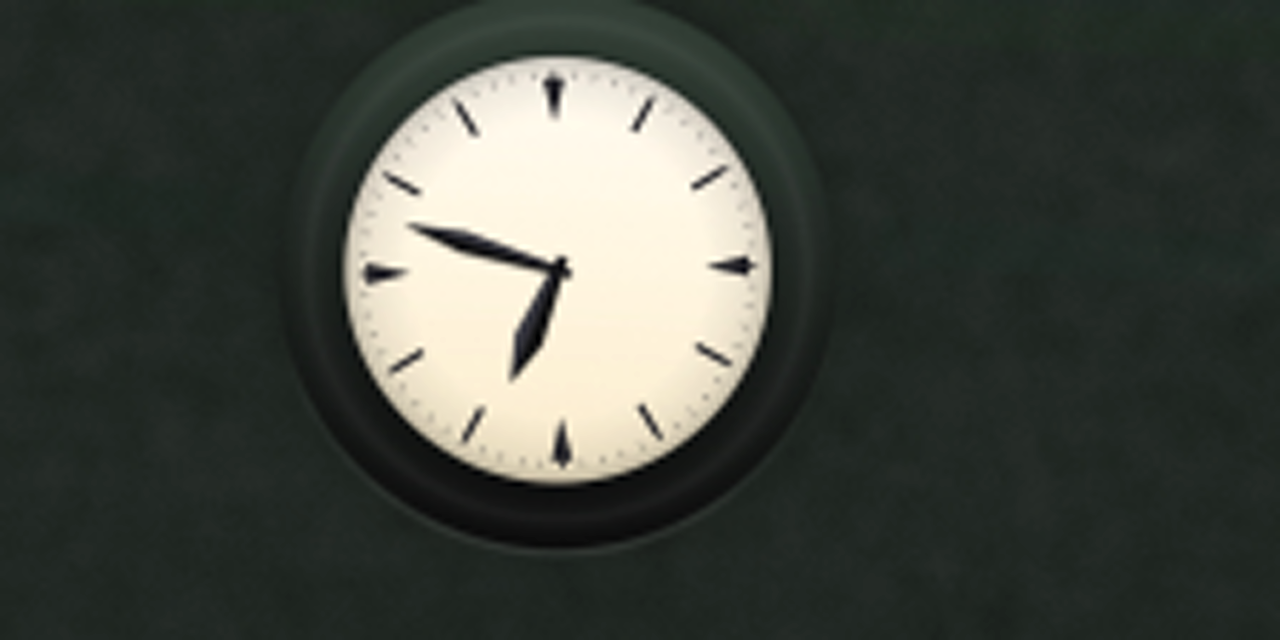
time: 6:48
